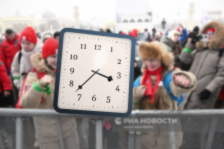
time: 3:37
